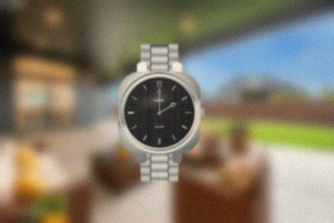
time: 2:00
